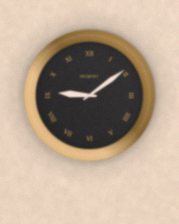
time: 9:09
